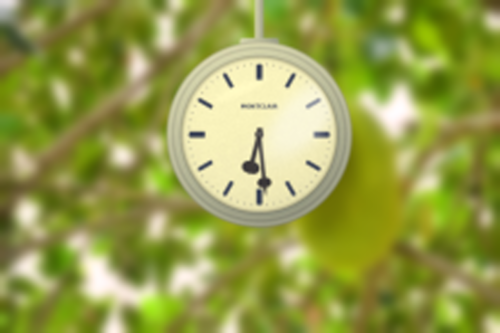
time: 6:29
